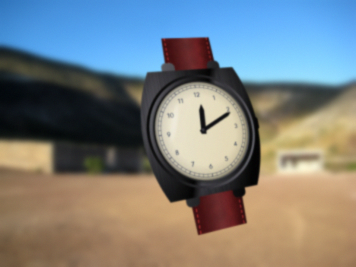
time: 12:11
